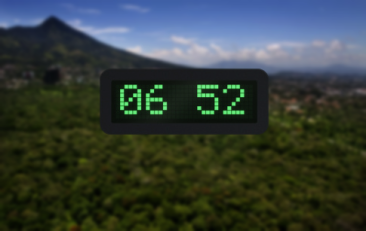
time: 6:52
